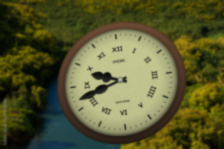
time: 9:42
